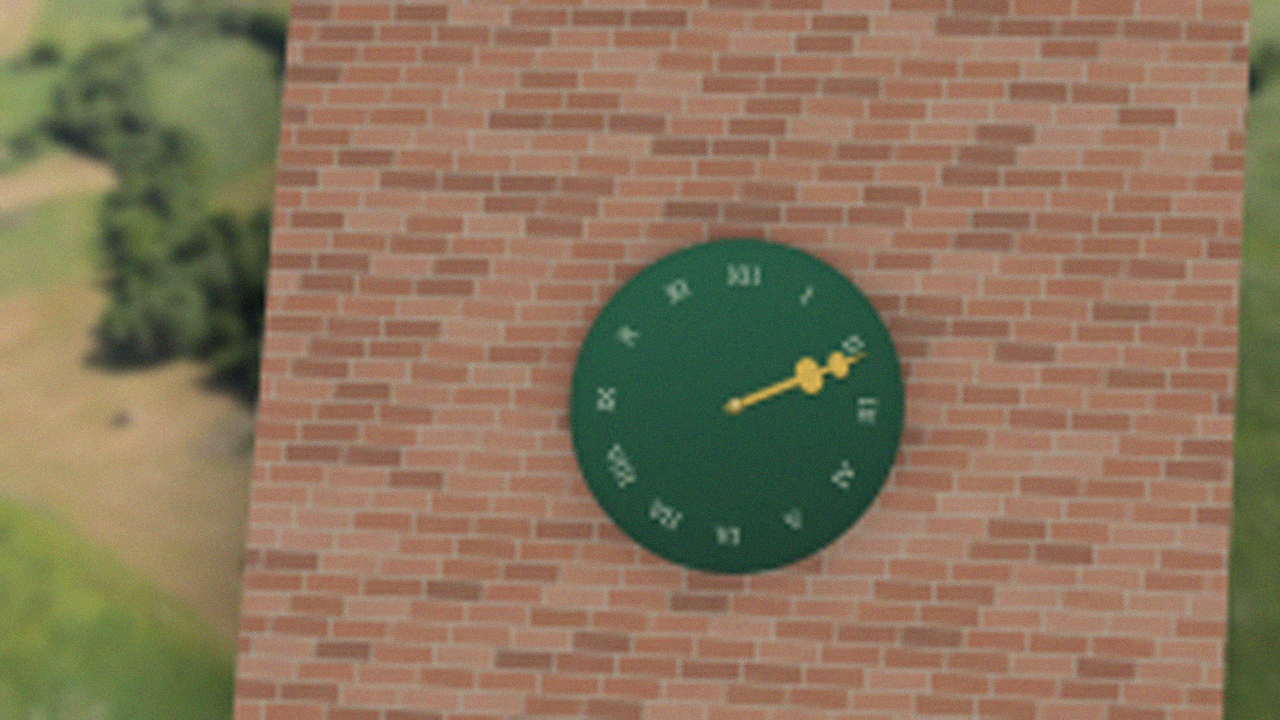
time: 2:11
